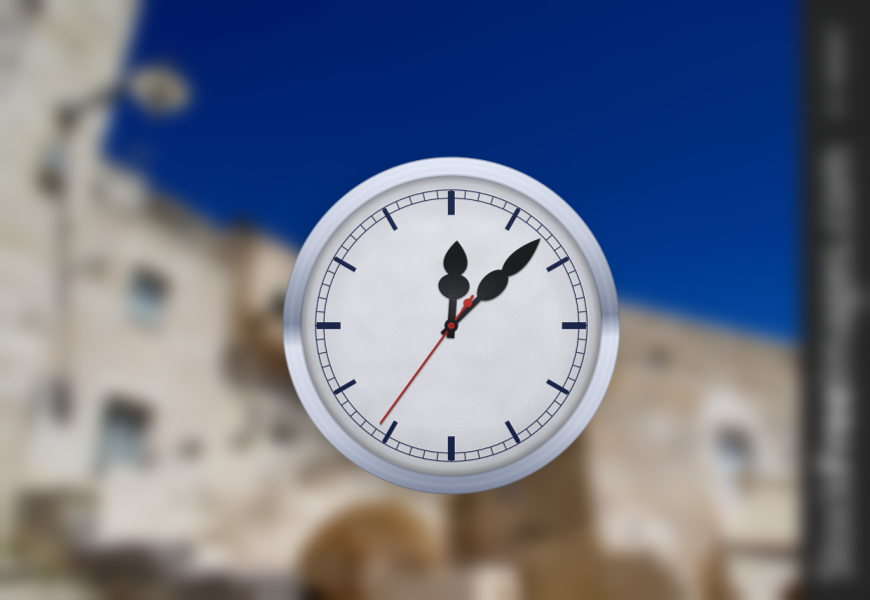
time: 12:07:36
